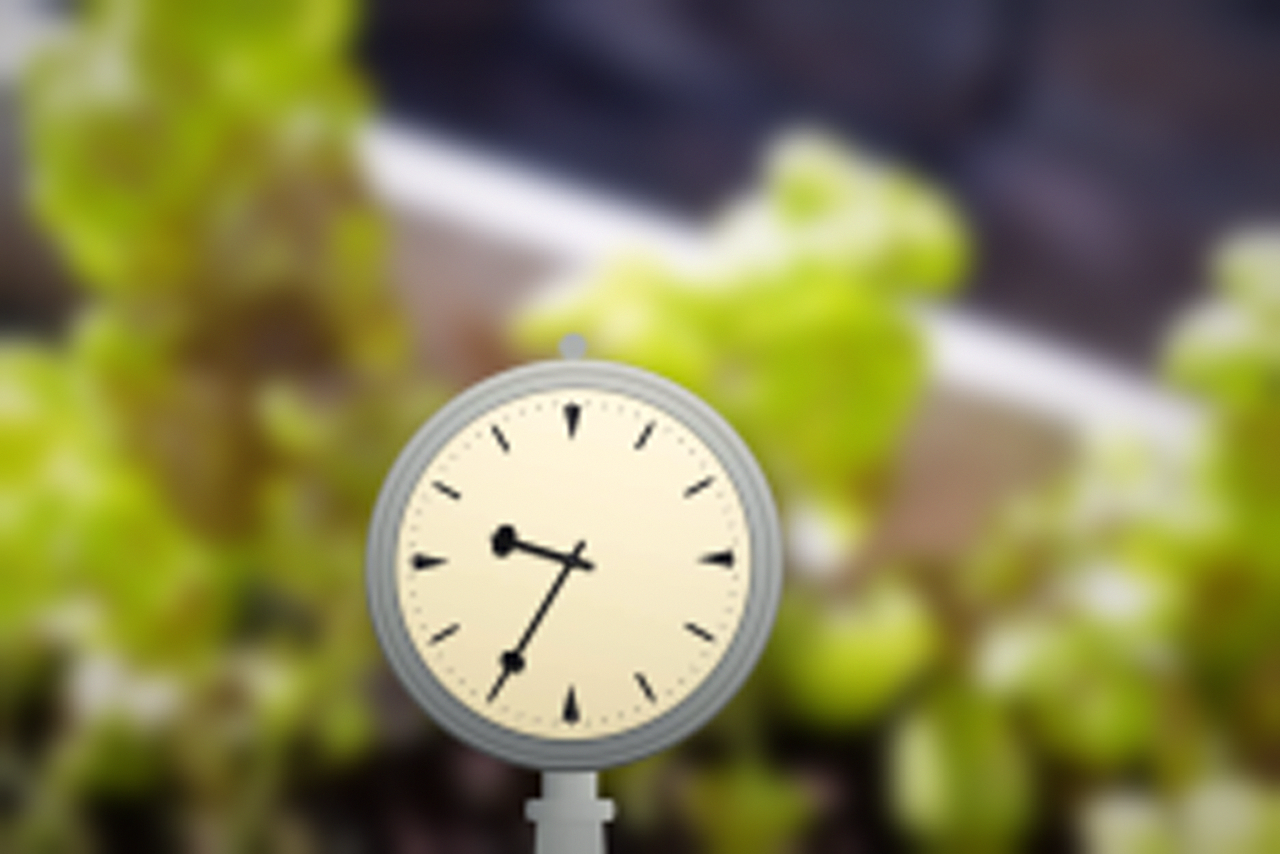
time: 9:35
